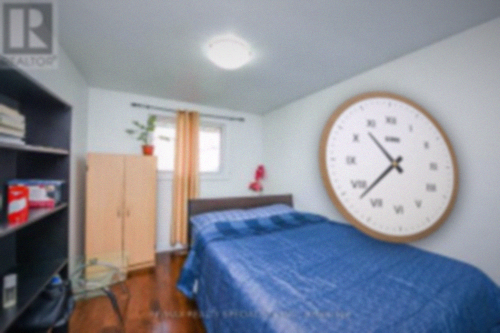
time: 10:38
